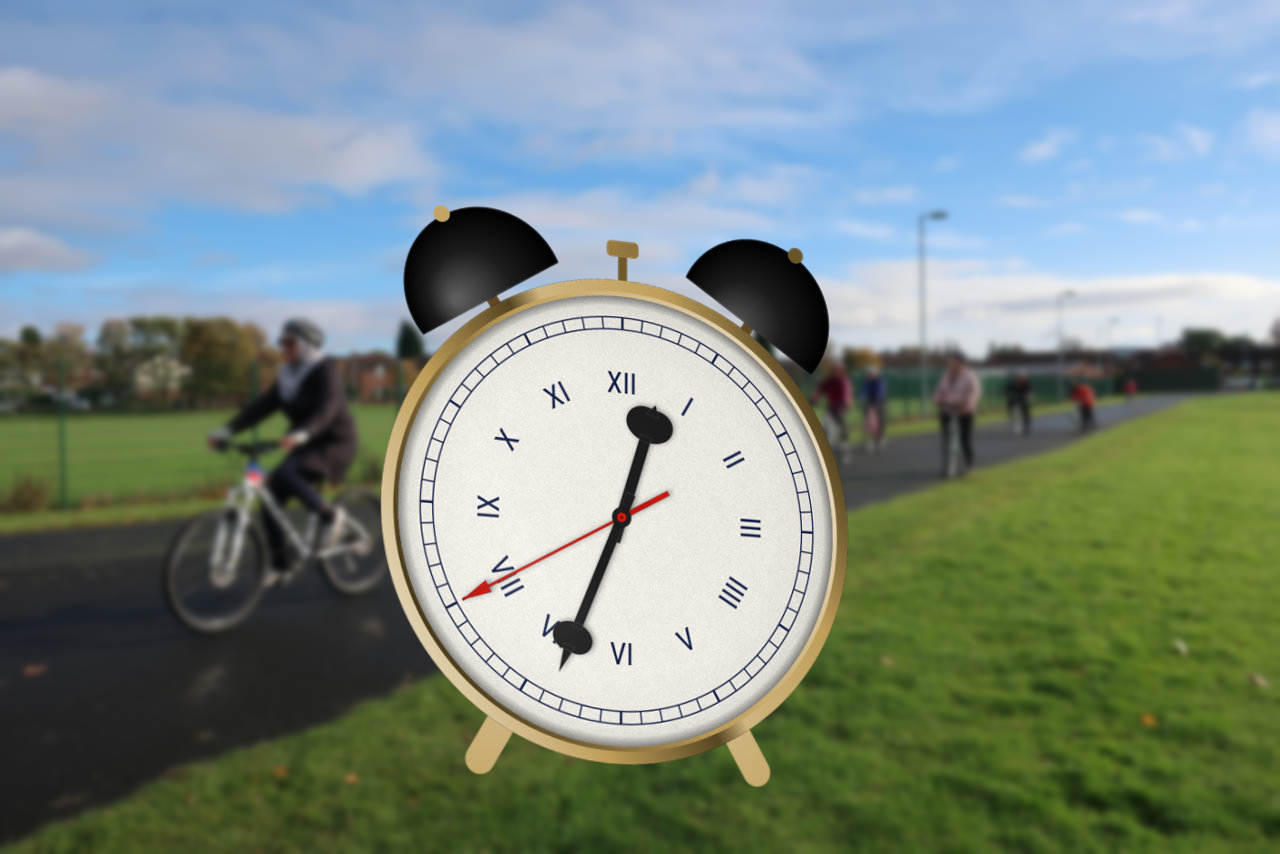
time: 12:33:40
